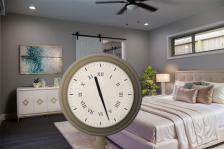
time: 11:27
